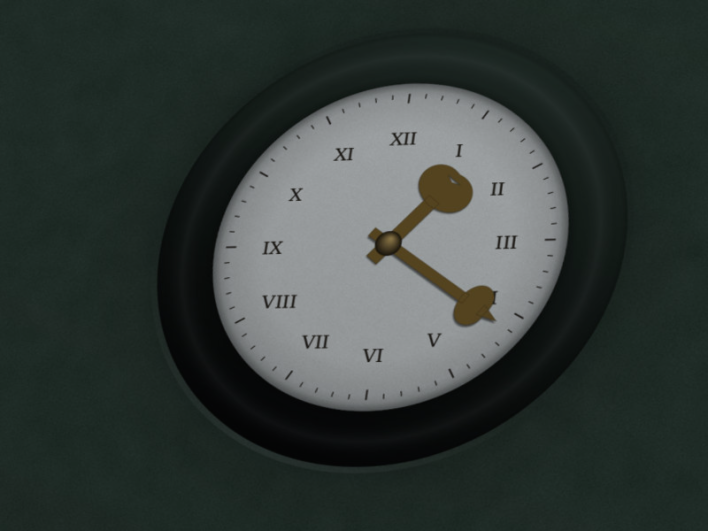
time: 1:21
